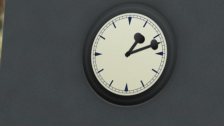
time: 1:12
